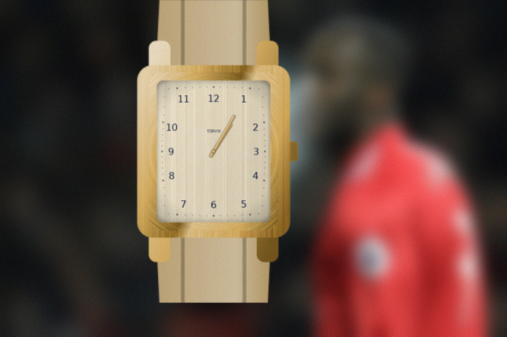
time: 1:05
